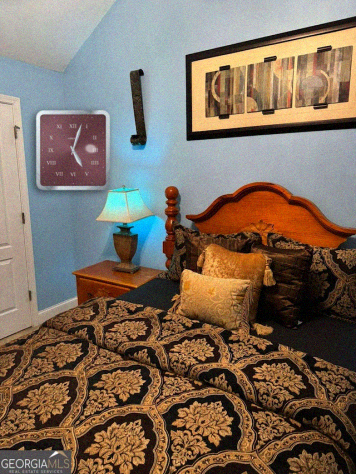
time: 5:03
